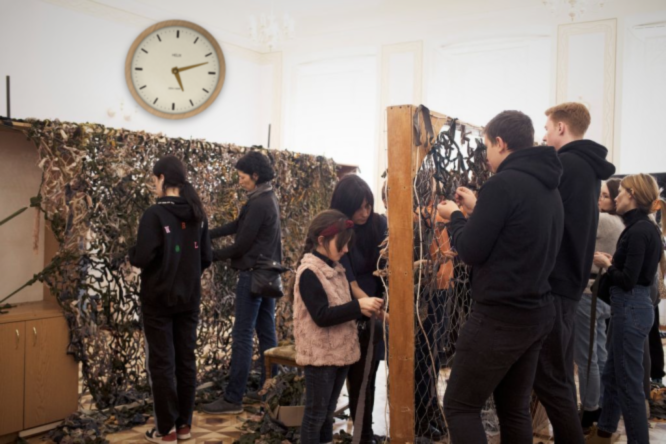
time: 5:12
